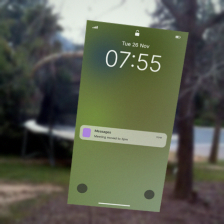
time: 7:55
